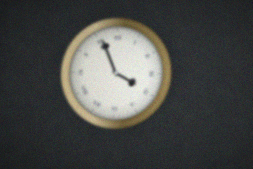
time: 3:56
